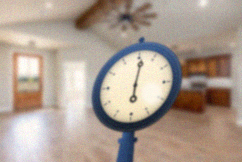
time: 6:01
